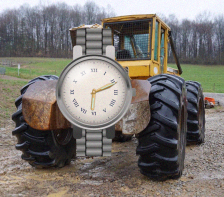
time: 6:11
